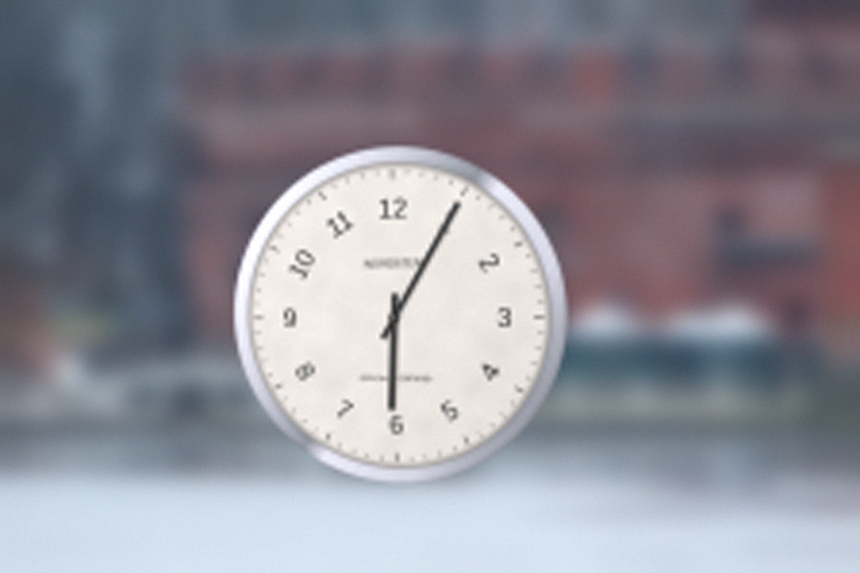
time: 6:05
